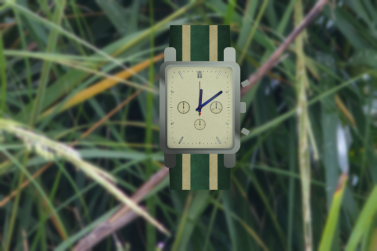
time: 12:09
